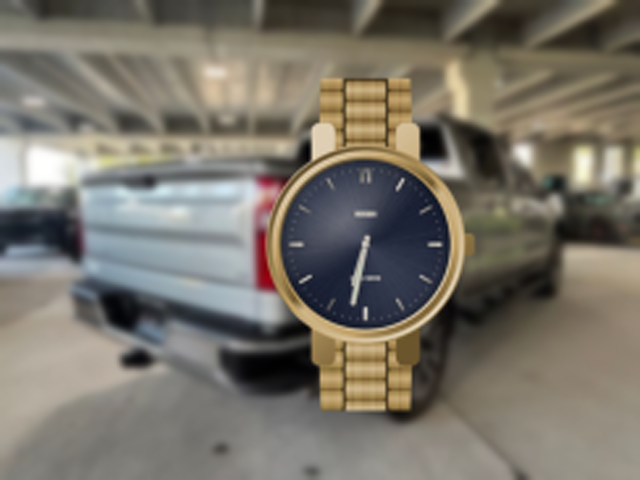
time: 6:32
